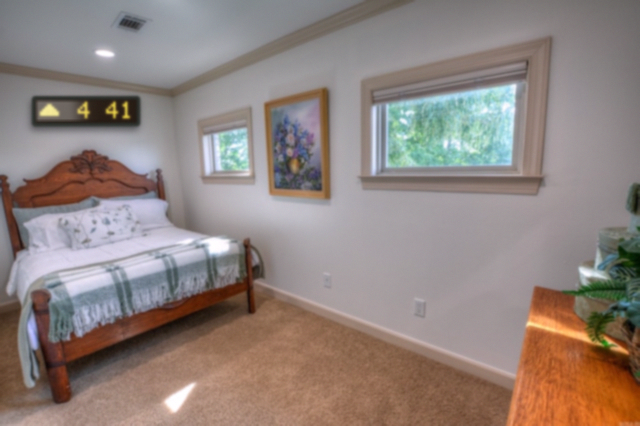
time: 4:41
